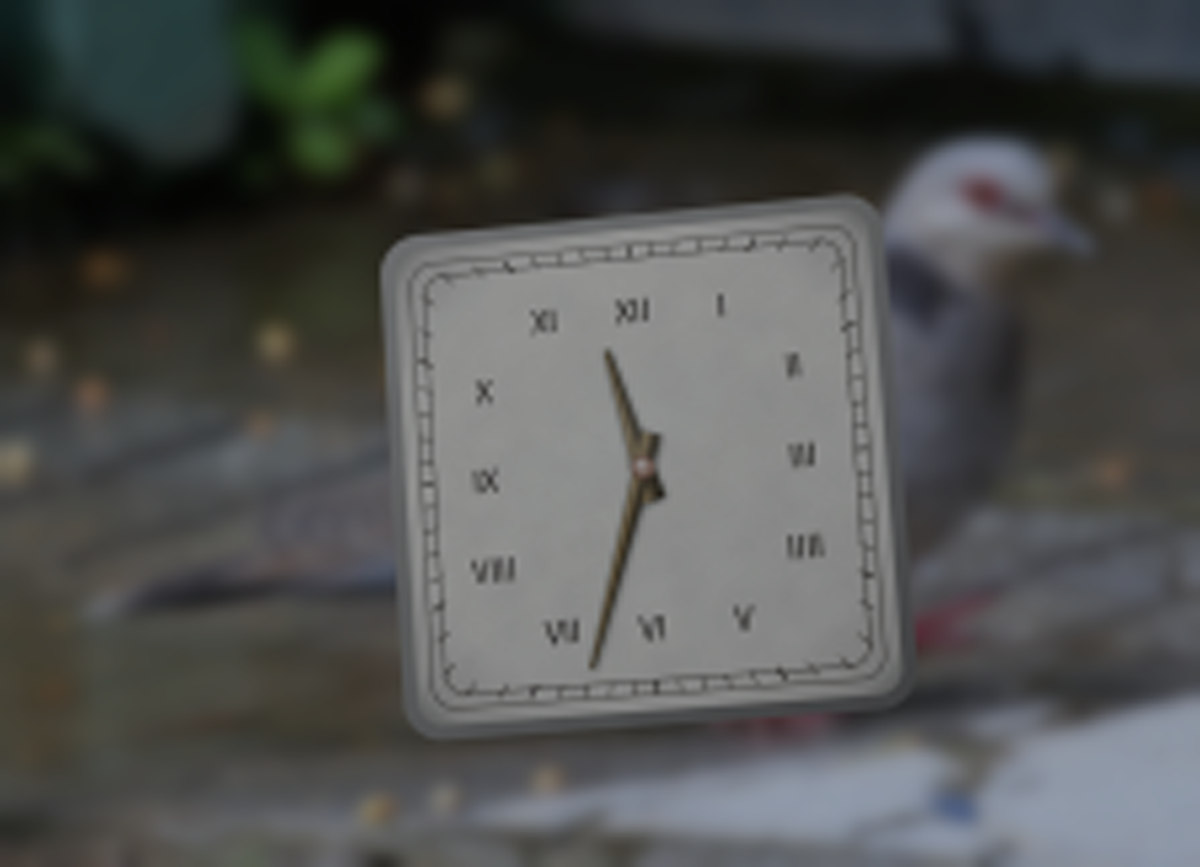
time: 11:33
